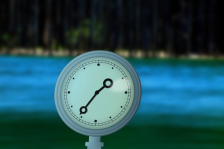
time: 1:36
